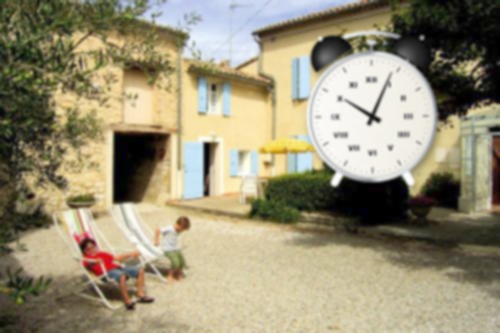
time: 10:04
